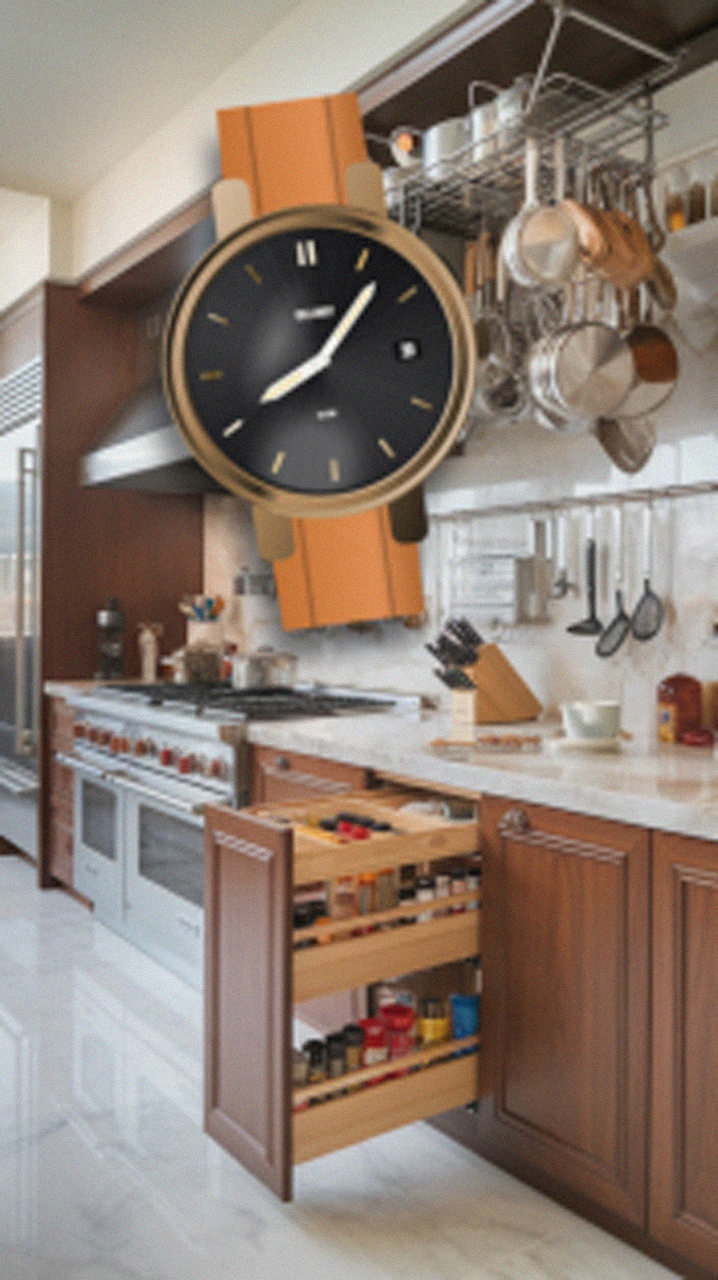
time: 8:07
